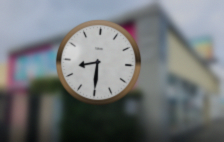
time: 8:30
